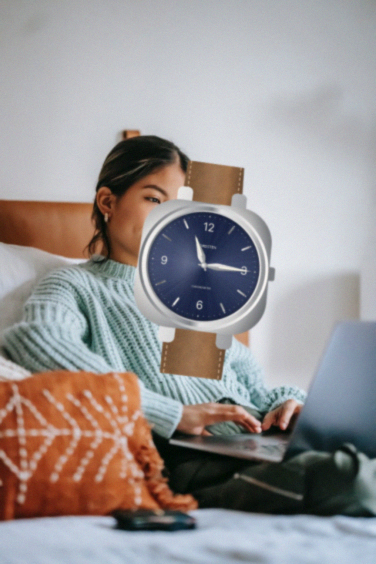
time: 11:15
